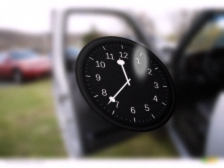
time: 11:37
